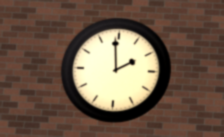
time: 1:59
